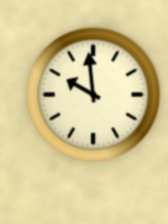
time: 9:59
